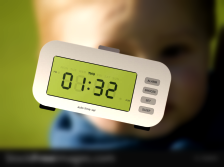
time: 1:32
